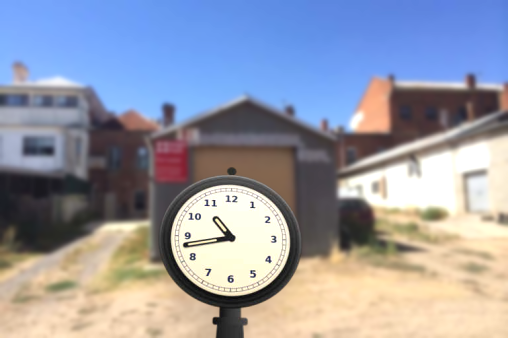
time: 10:43
